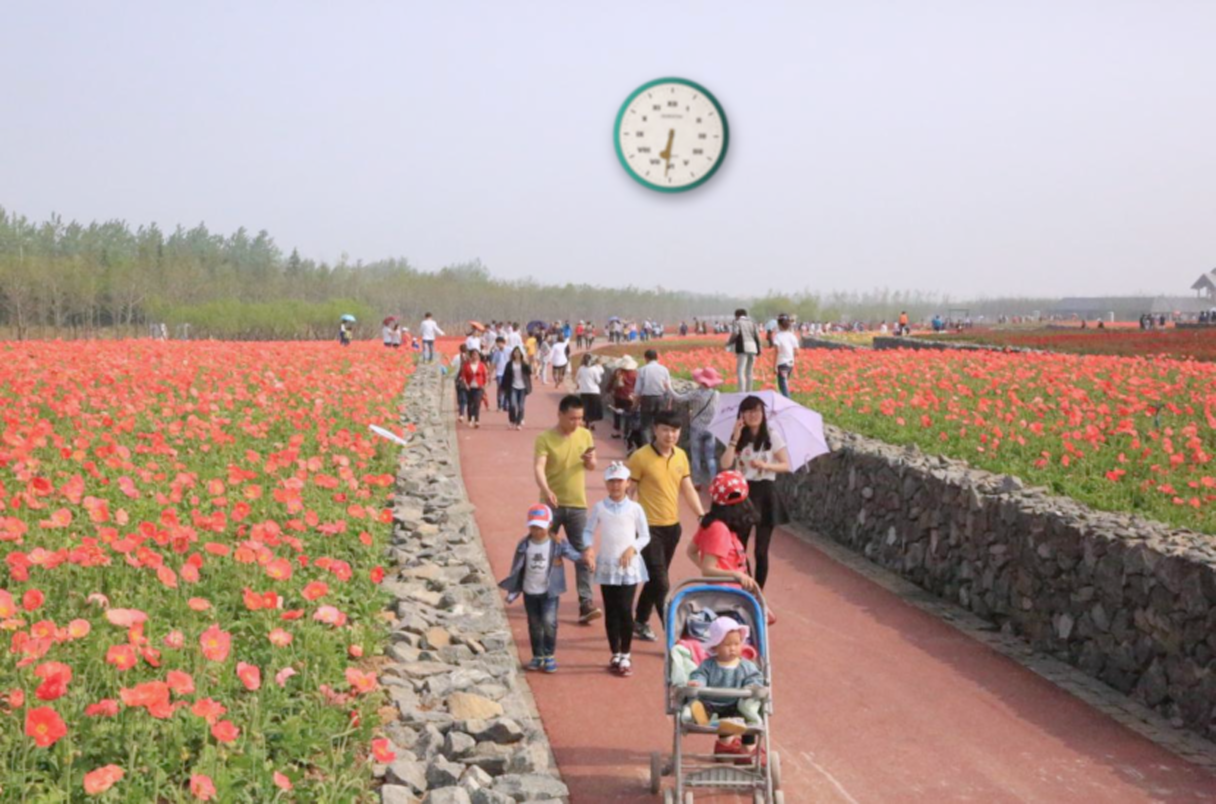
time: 6:31
